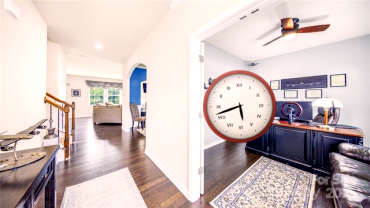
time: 5:42
